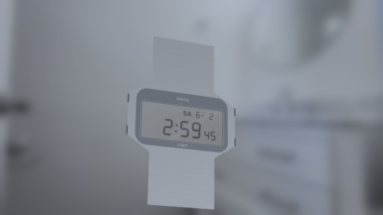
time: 2:59:45
